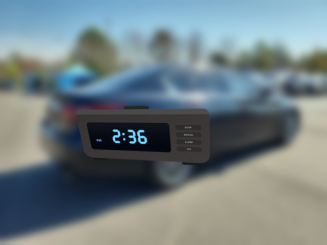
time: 2:36
